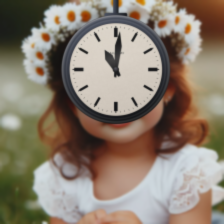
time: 11:01
